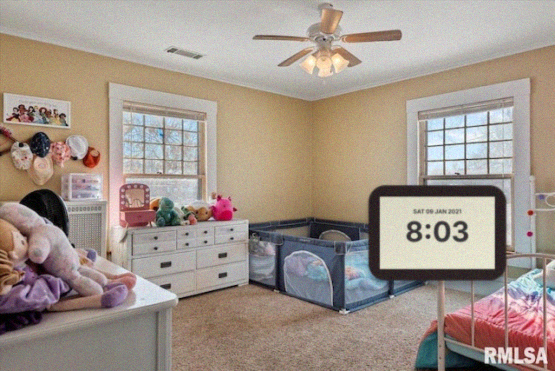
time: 8:03
